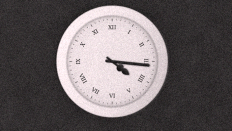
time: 4:16
